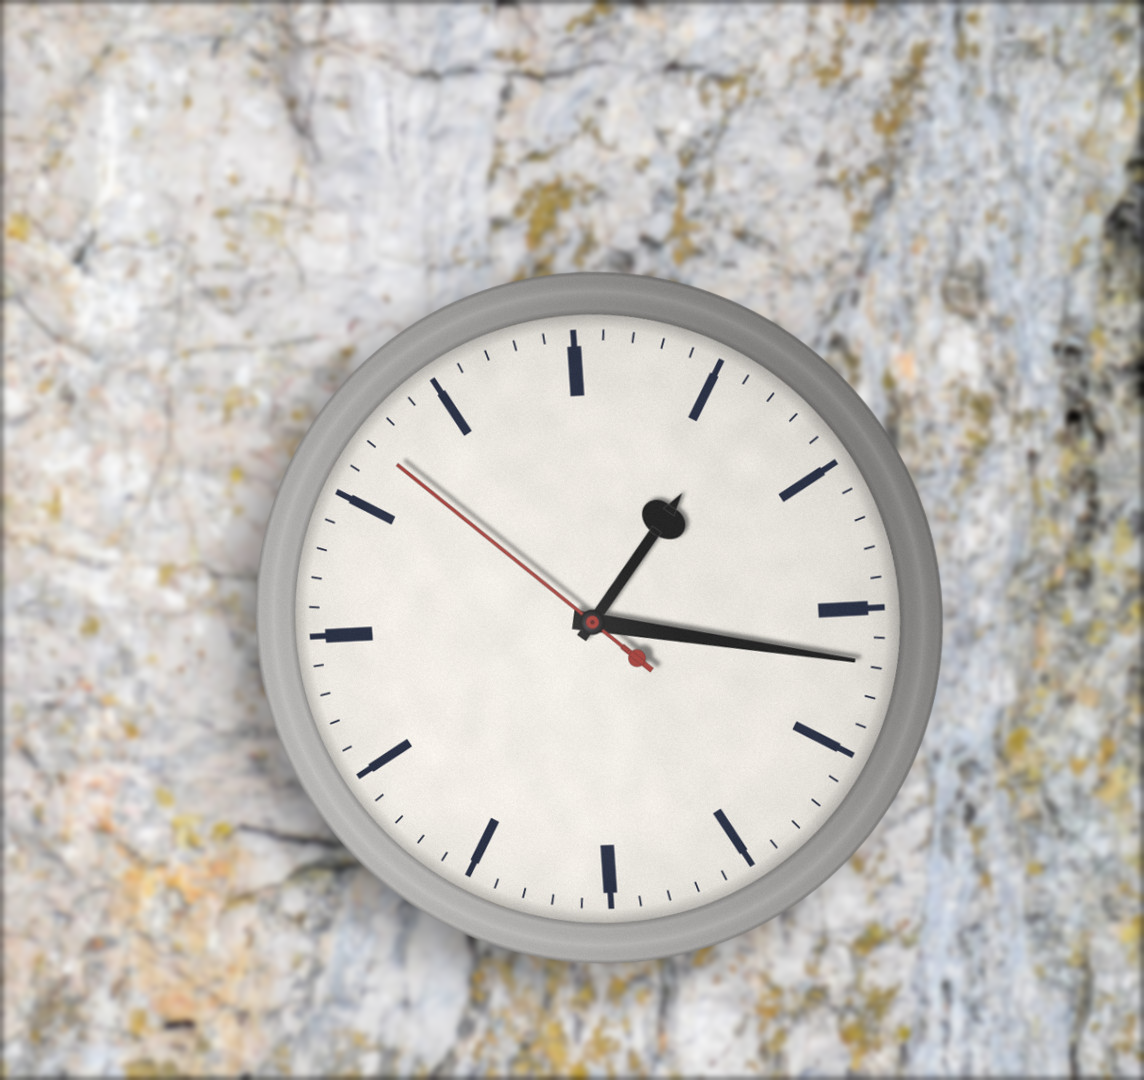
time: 1:16:52
